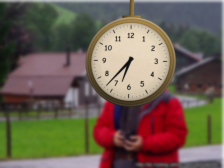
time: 6:37
